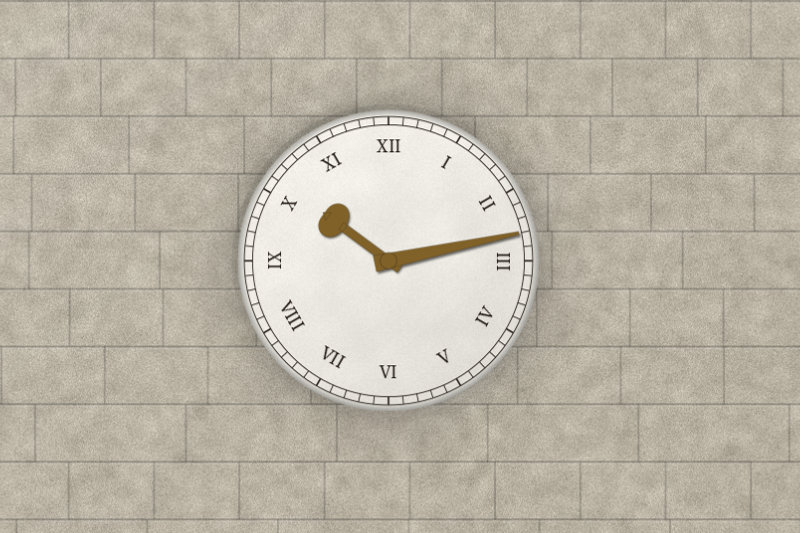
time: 10:13
